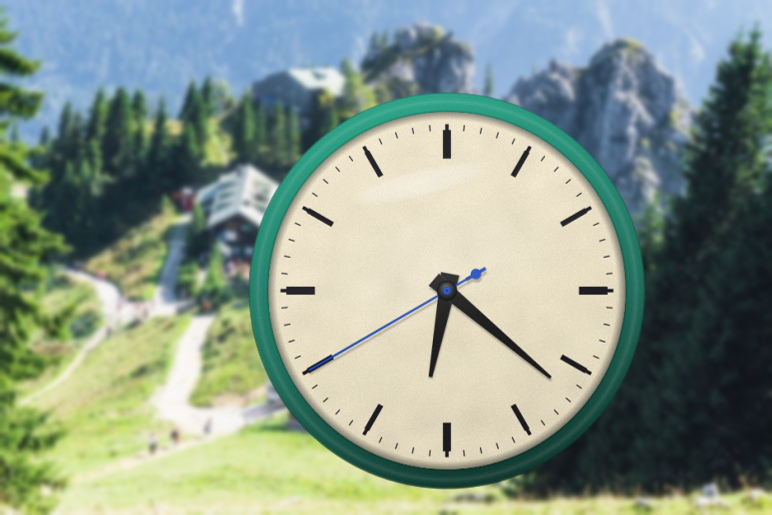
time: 6:21:40
